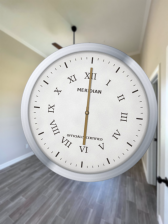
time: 6:00
